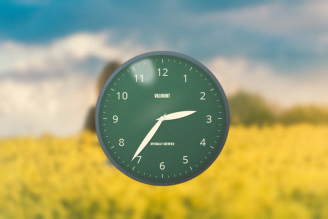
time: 2:36
